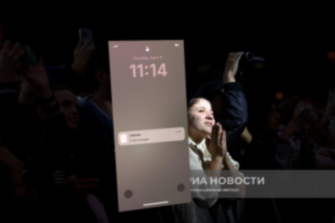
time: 11:14
